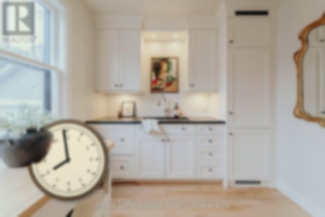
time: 7:59
